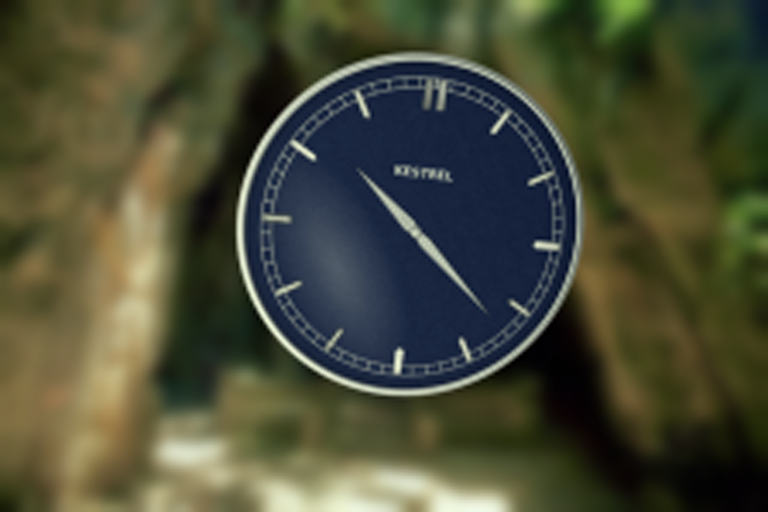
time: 10:22
